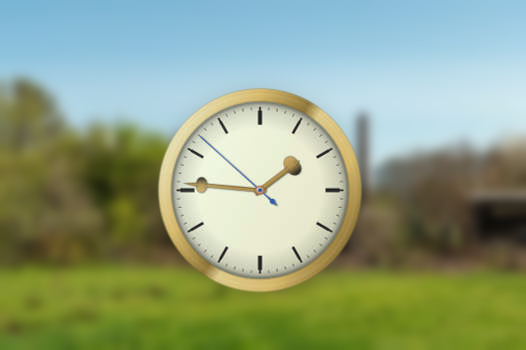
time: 1:45:52
